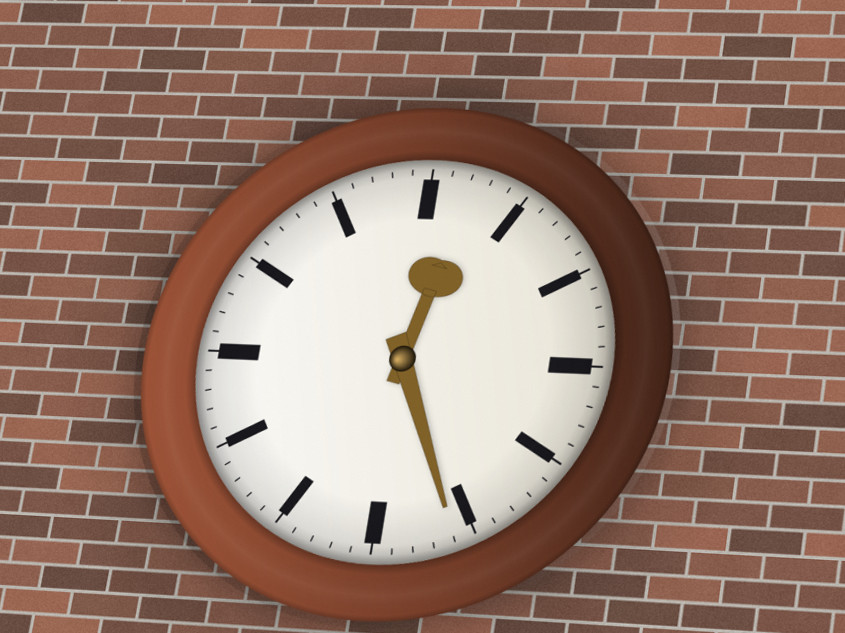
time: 12:26
